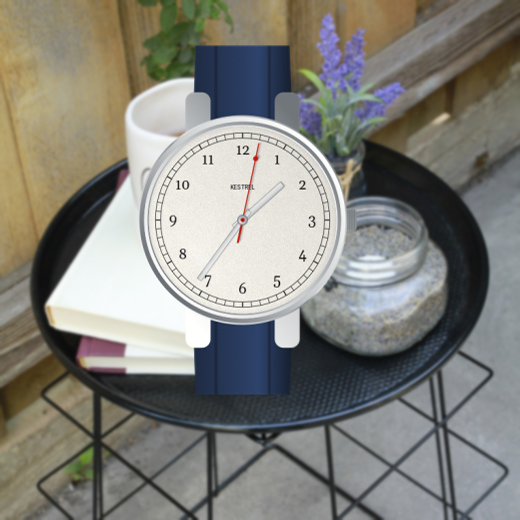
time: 1:36:02
